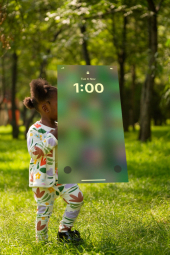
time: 1:00
